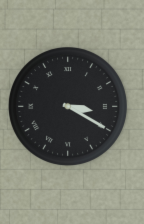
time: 3:20
